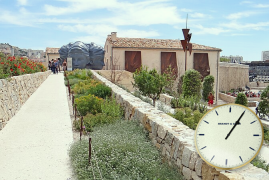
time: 1:05
